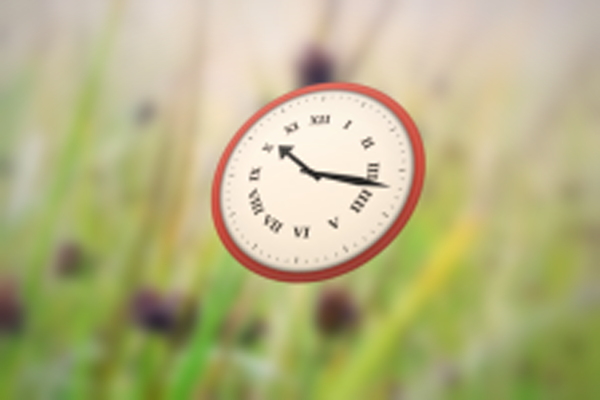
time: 10:17
